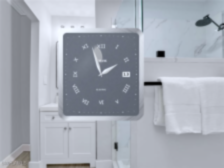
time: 1:57
